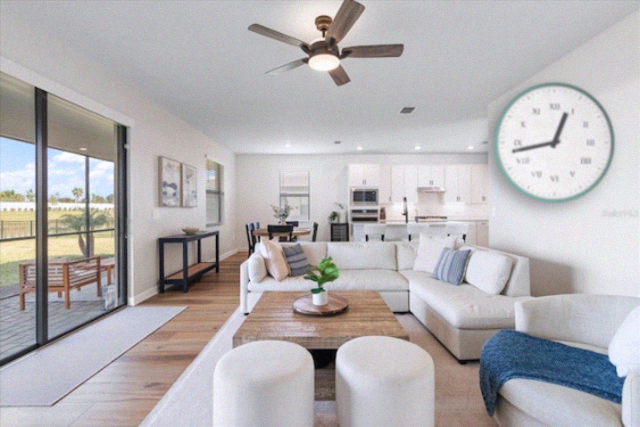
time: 12:43
